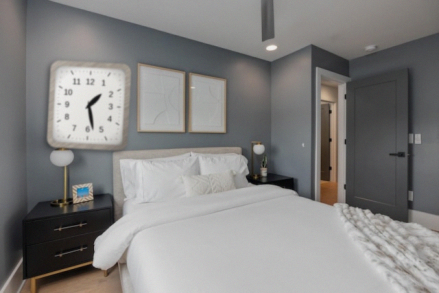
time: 1:28
